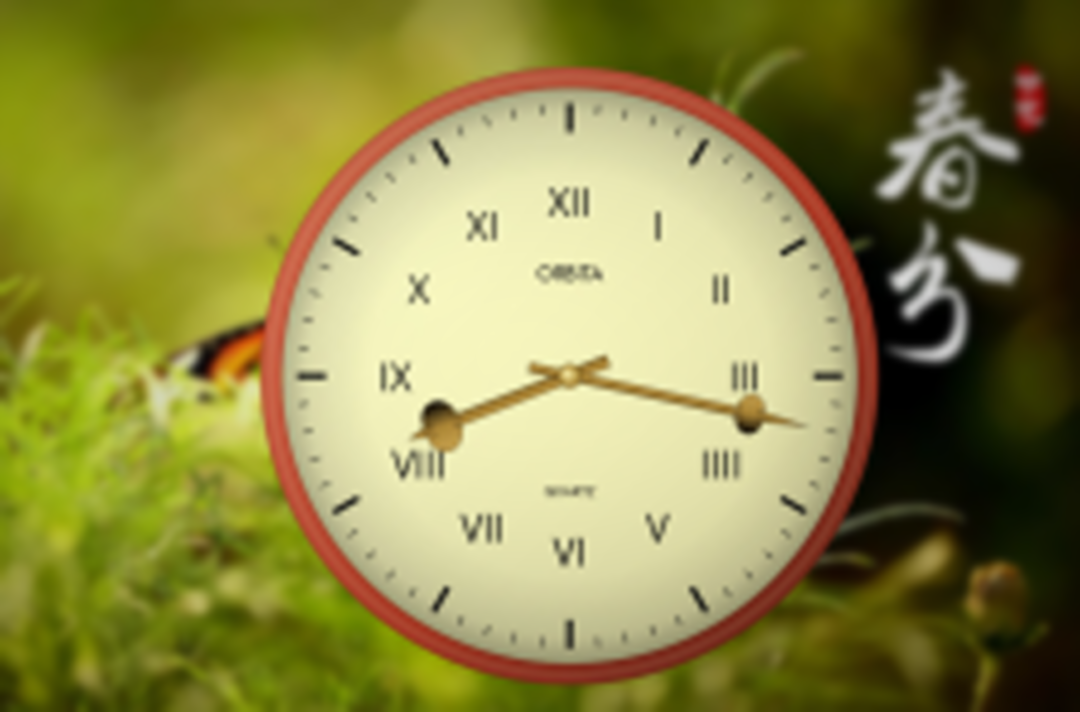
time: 8:17
